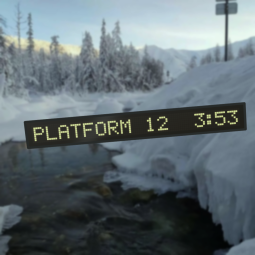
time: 3:53
